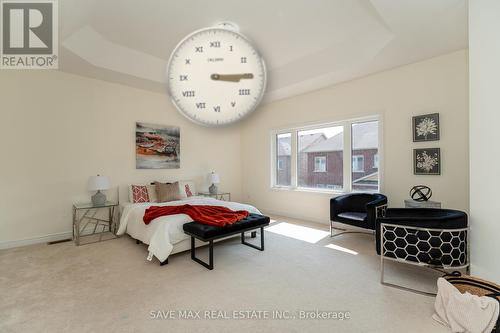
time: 3:15
